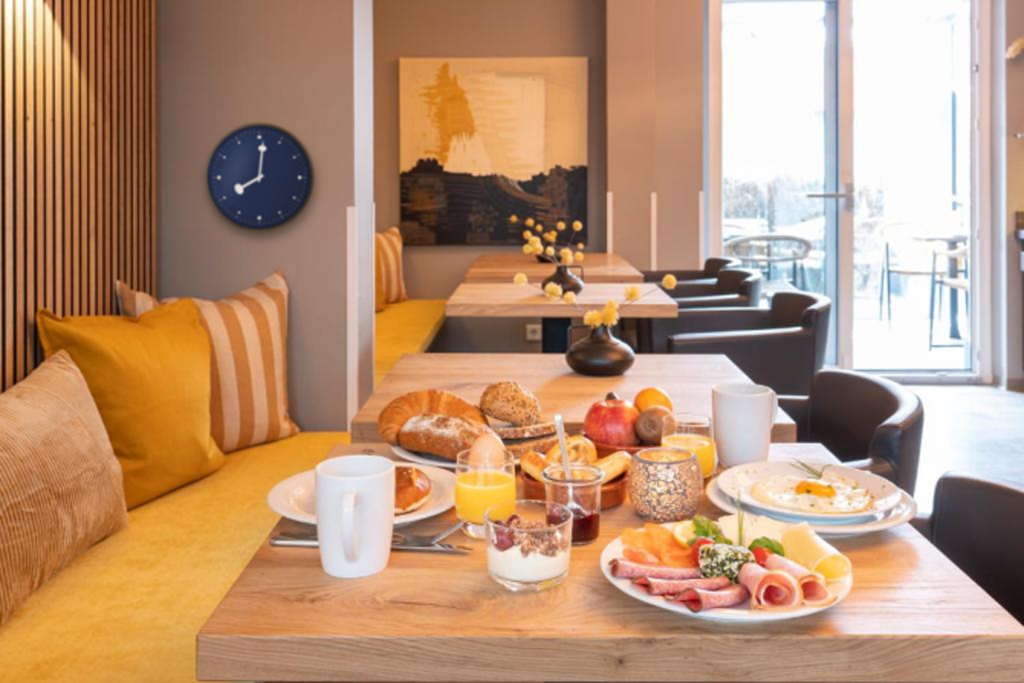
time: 8:01
